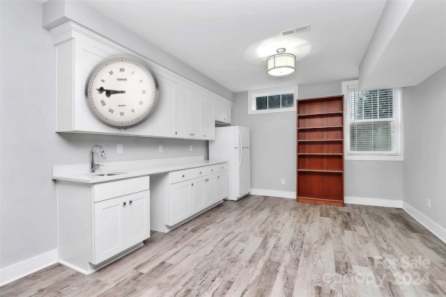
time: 8:46
